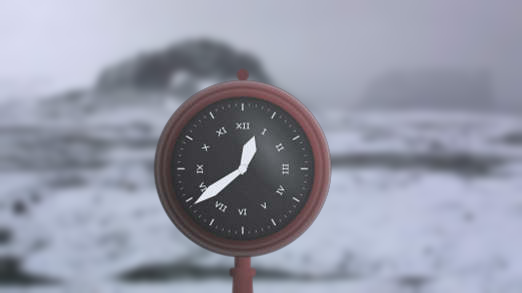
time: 12:39
